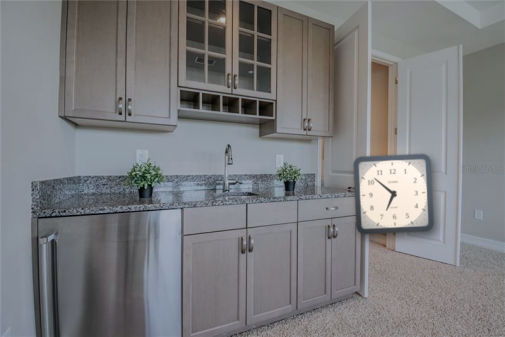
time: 6:52
